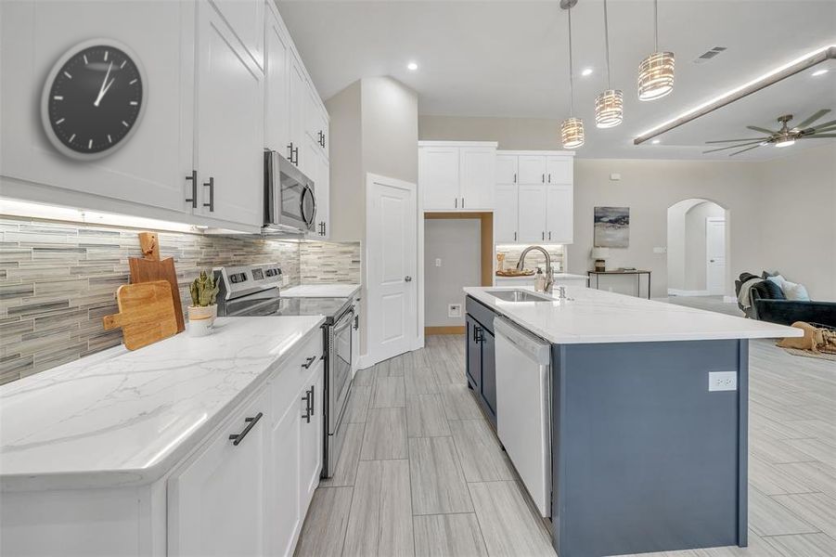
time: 1:02
